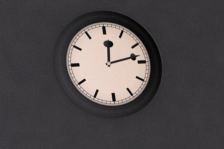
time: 12:13
